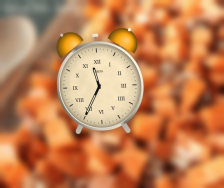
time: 11:35
